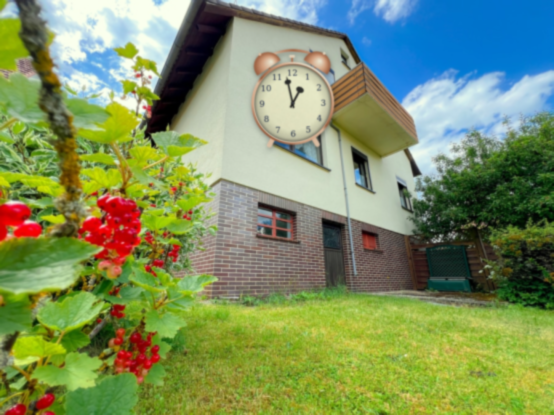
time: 12:58
